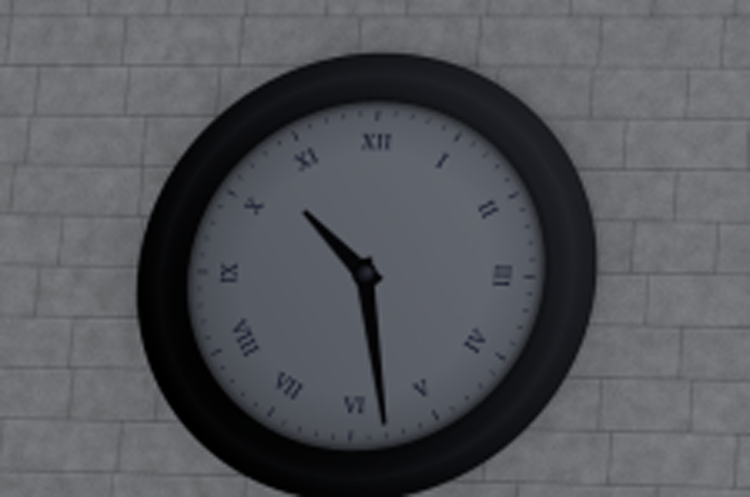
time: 10:28
